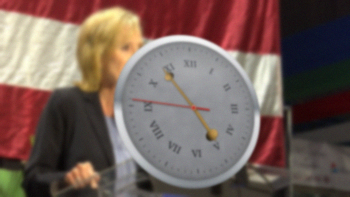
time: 4:53:46
